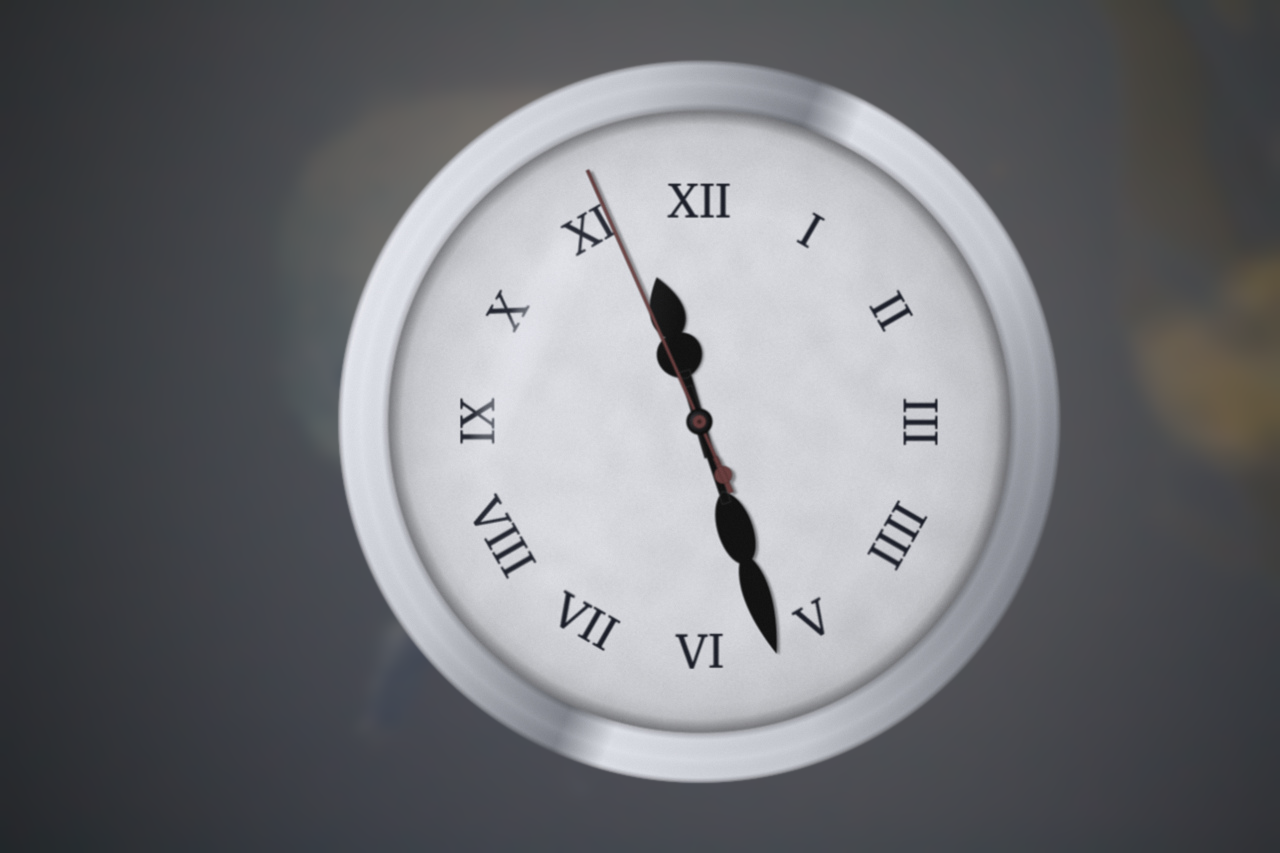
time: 11:26:56
